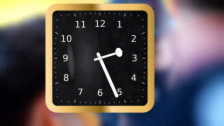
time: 2:26
